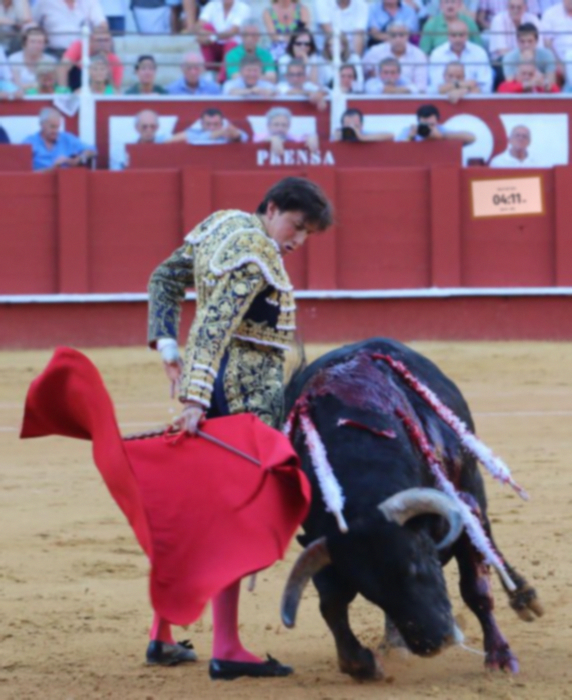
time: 4:11
